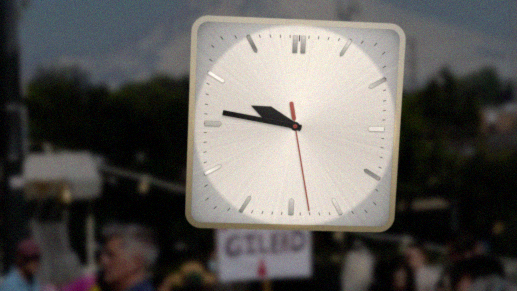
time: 9:46:28
